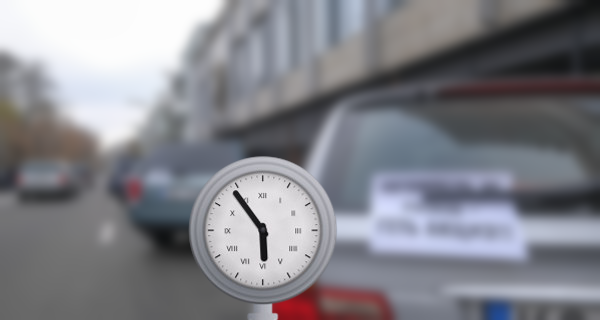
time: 5:54
